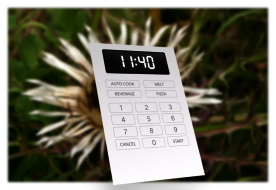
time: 11:40
